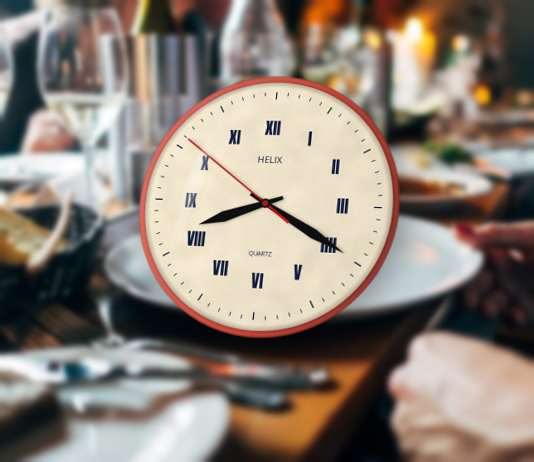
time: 8:19:51
